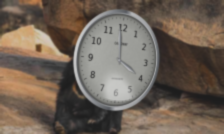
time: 3:59
